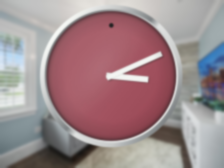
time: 3:11
